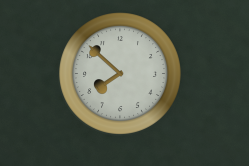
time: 7:52
